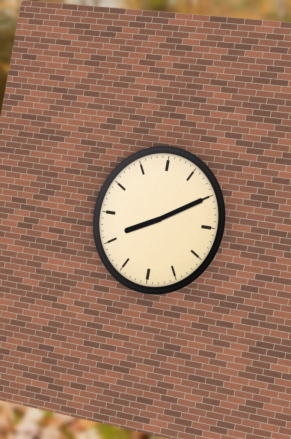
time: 8:10
